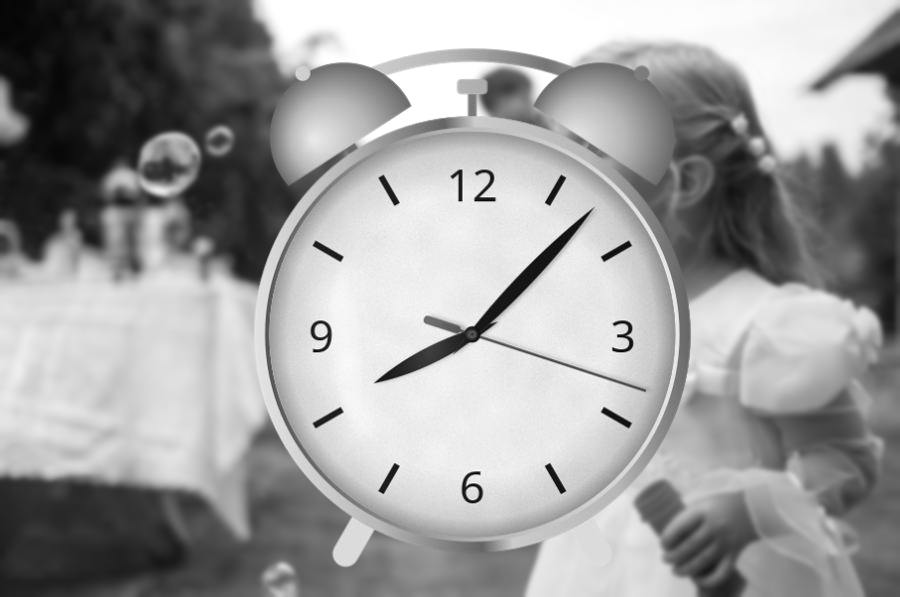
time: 8:07:18
